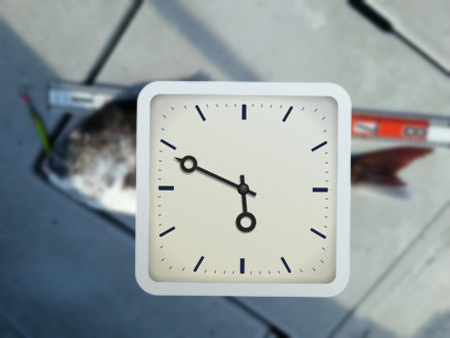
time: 5:49
